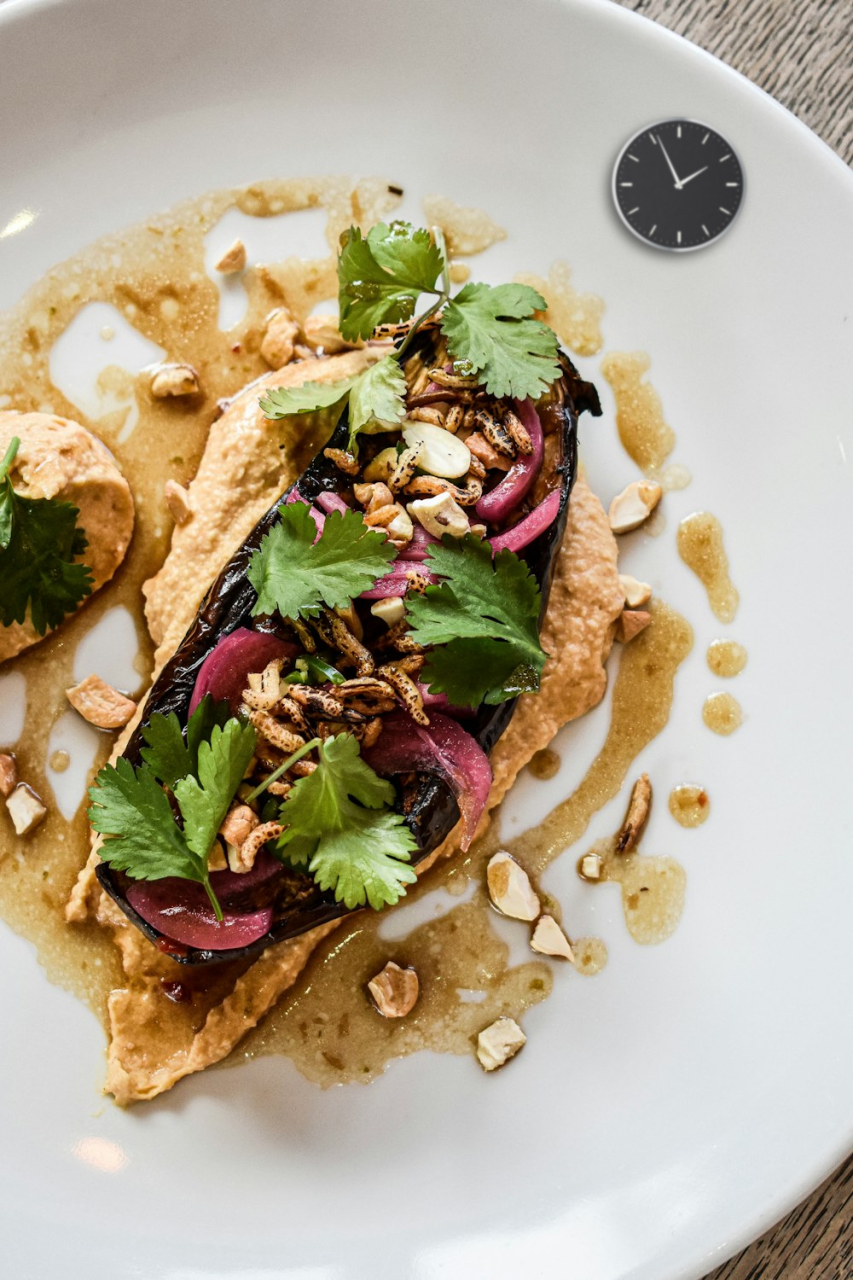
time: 1:56
